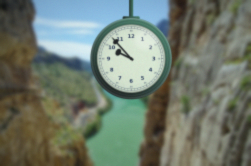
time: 9:53
